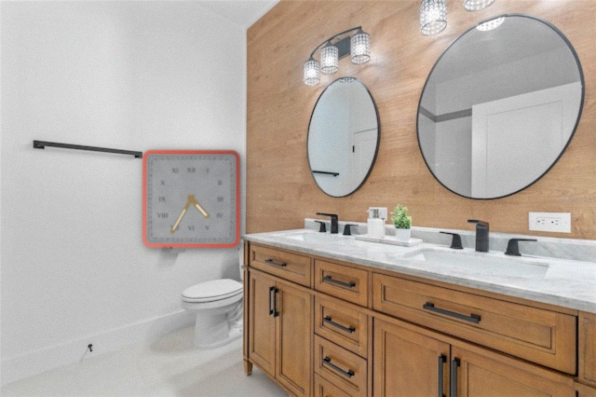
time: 4:35
